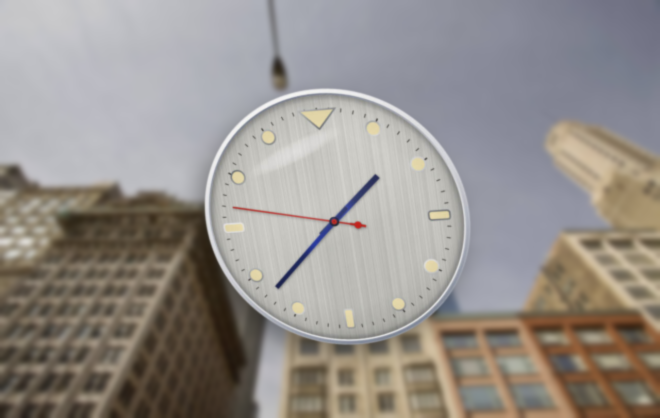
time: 1:37:47
